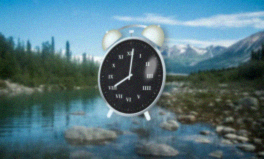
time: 8:01
